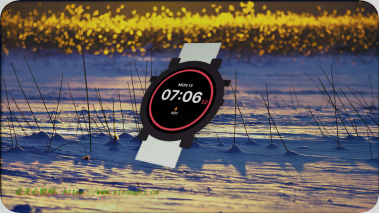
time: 7:06
